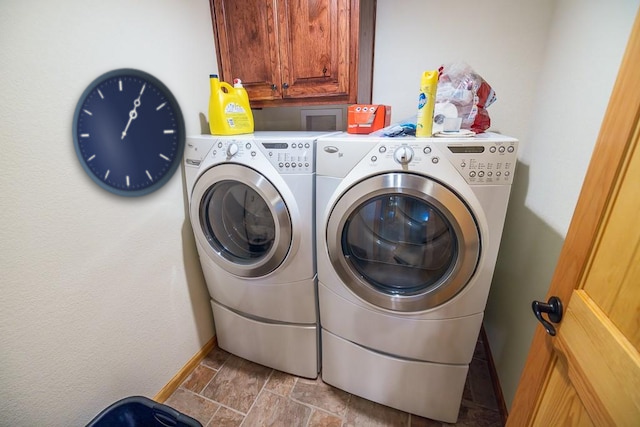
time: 1:05
